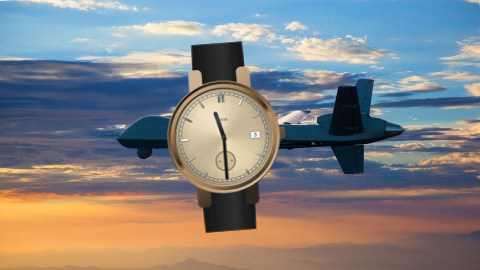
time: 11:30
